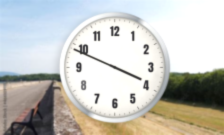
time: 3:49
